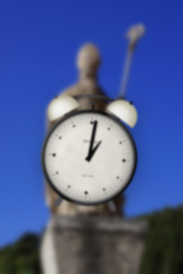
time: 1:01
